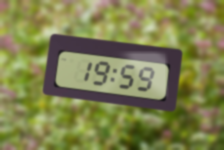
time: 19:59
